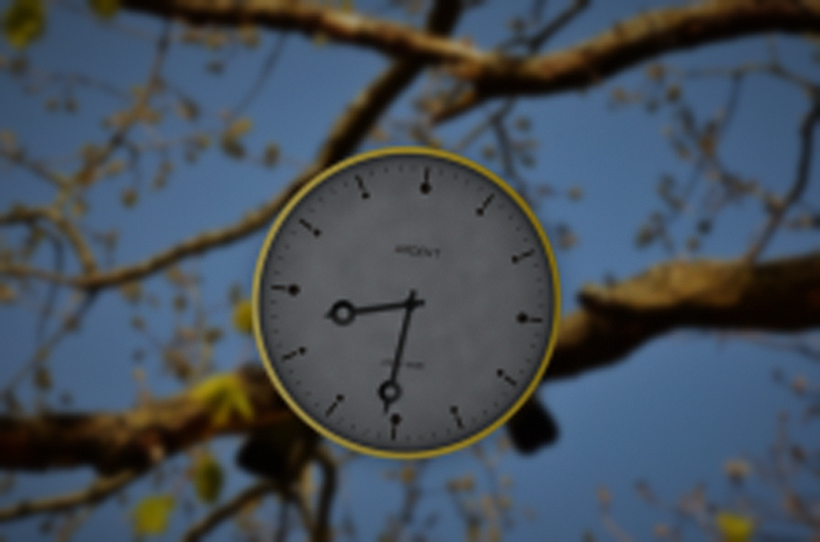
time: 8:31
